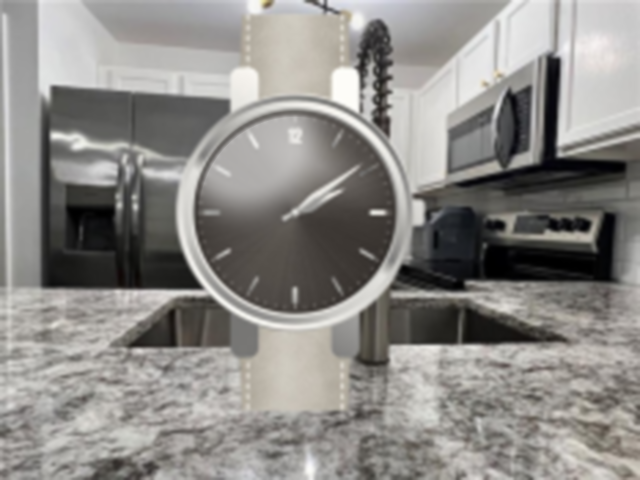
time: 2:09
